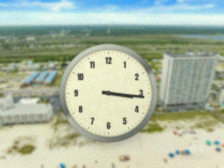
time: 3:16
